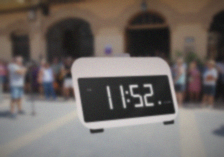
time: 11:52
